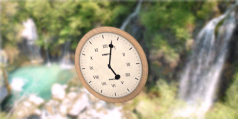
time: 5:03
